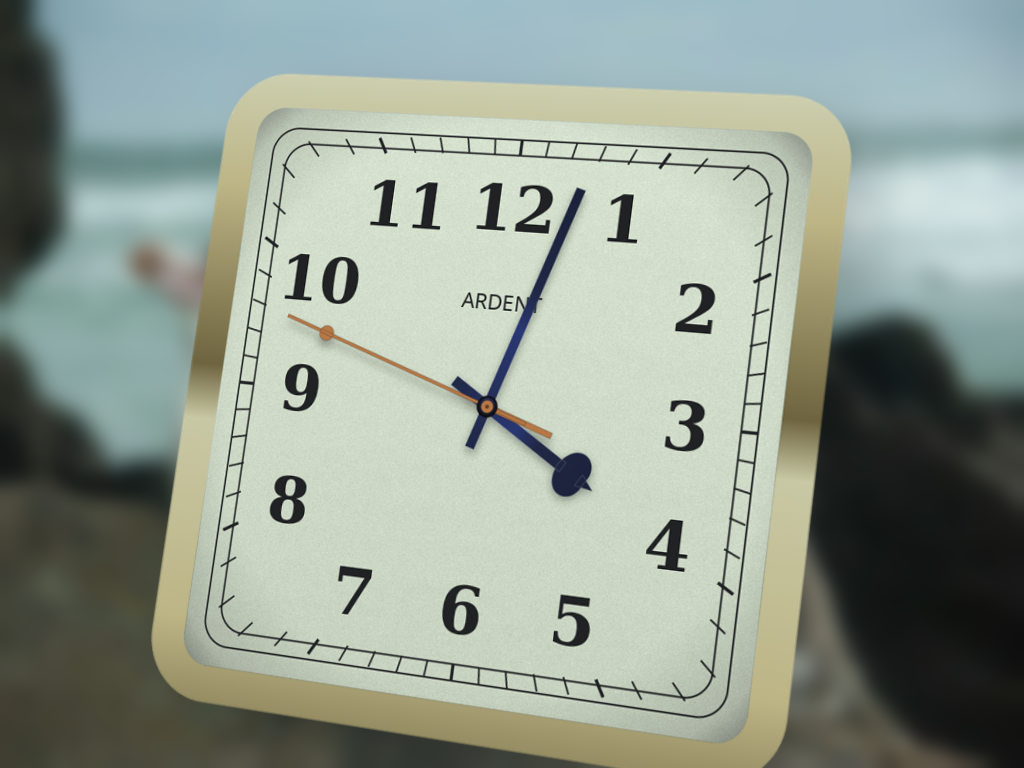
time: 4:02:48
